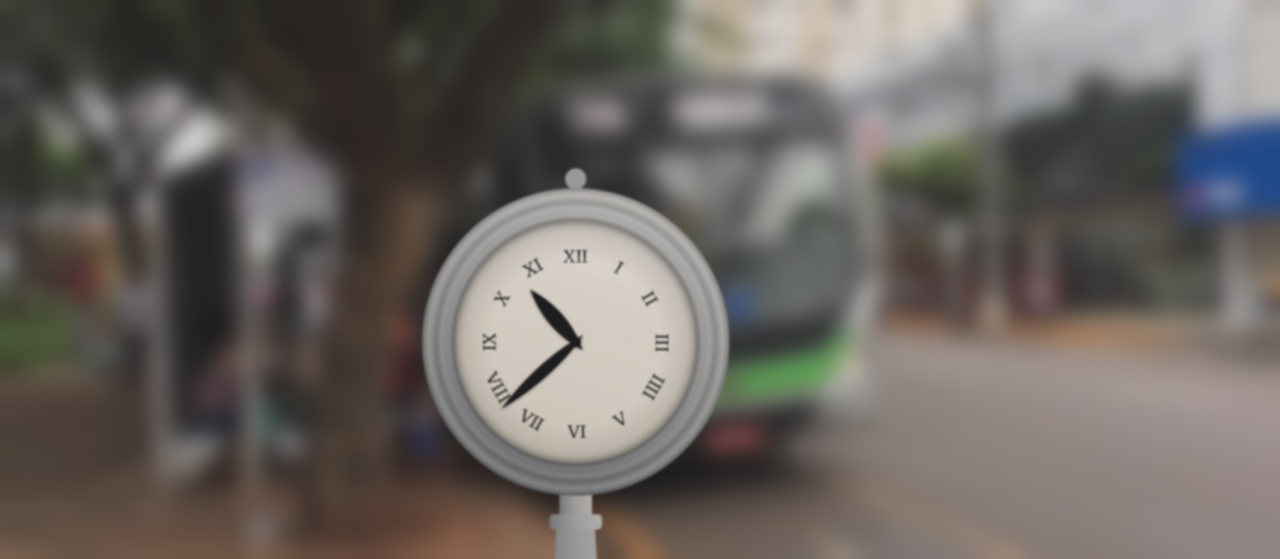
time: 10:38
